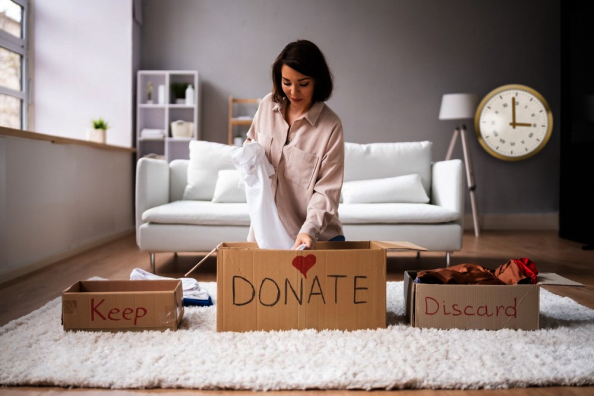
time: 2:59
